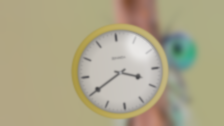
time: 3:40
